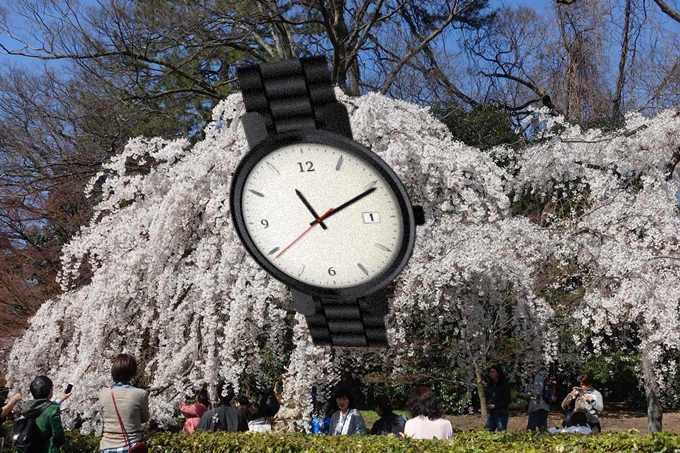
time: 11:10:39
